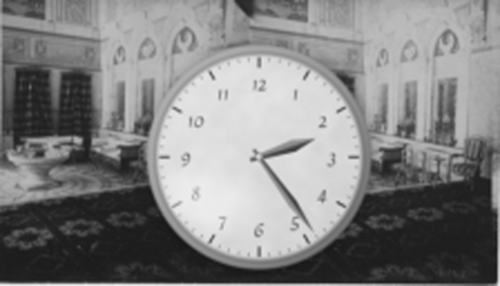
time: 2:24
